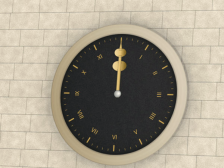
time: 12:00
